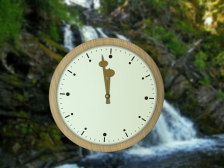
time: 11:58
